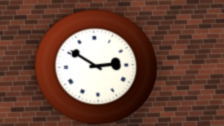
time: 2:51
